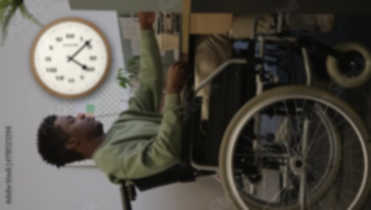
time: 4:08
